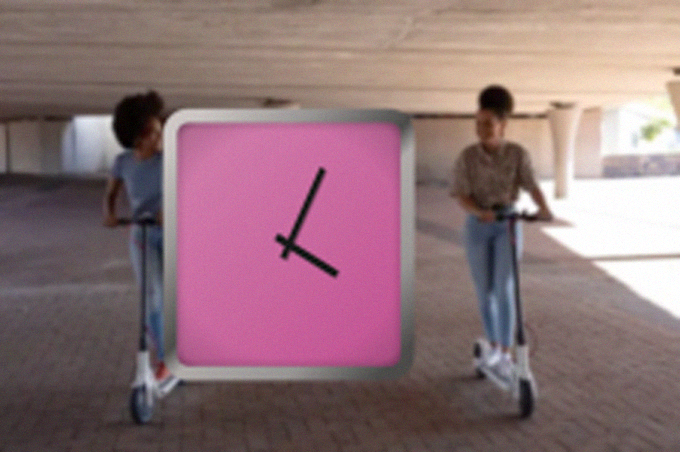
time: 4:04
